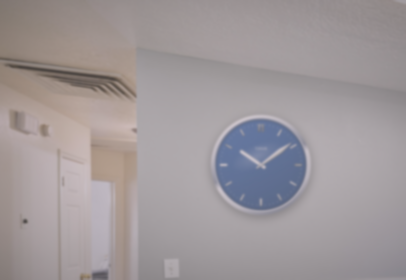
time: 10:09
